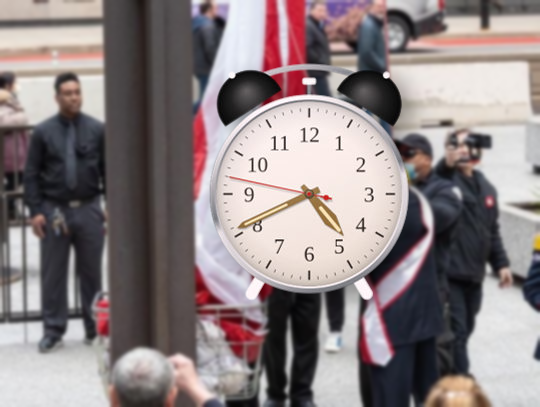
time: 4:40:47
